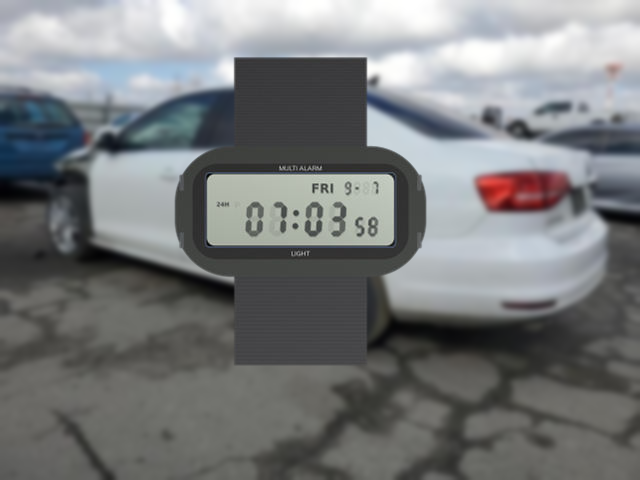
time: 7:03:58
